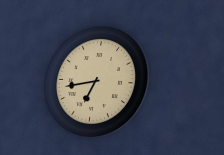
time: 6:43
